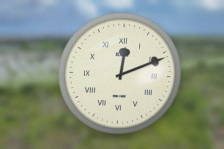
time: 12:11
